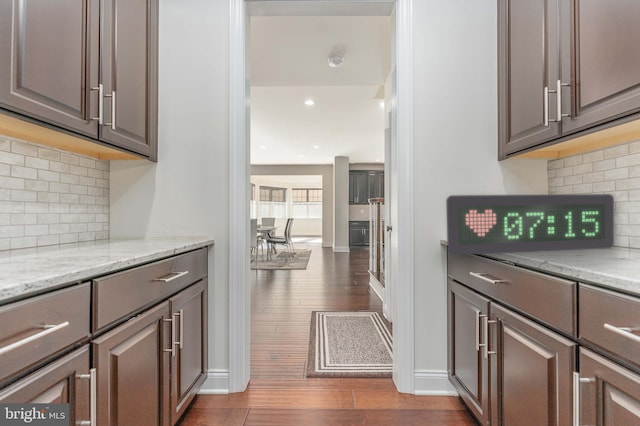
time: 7:15
